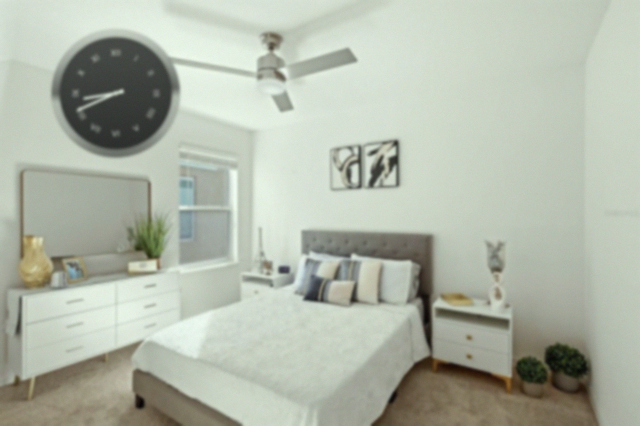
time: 8:41
